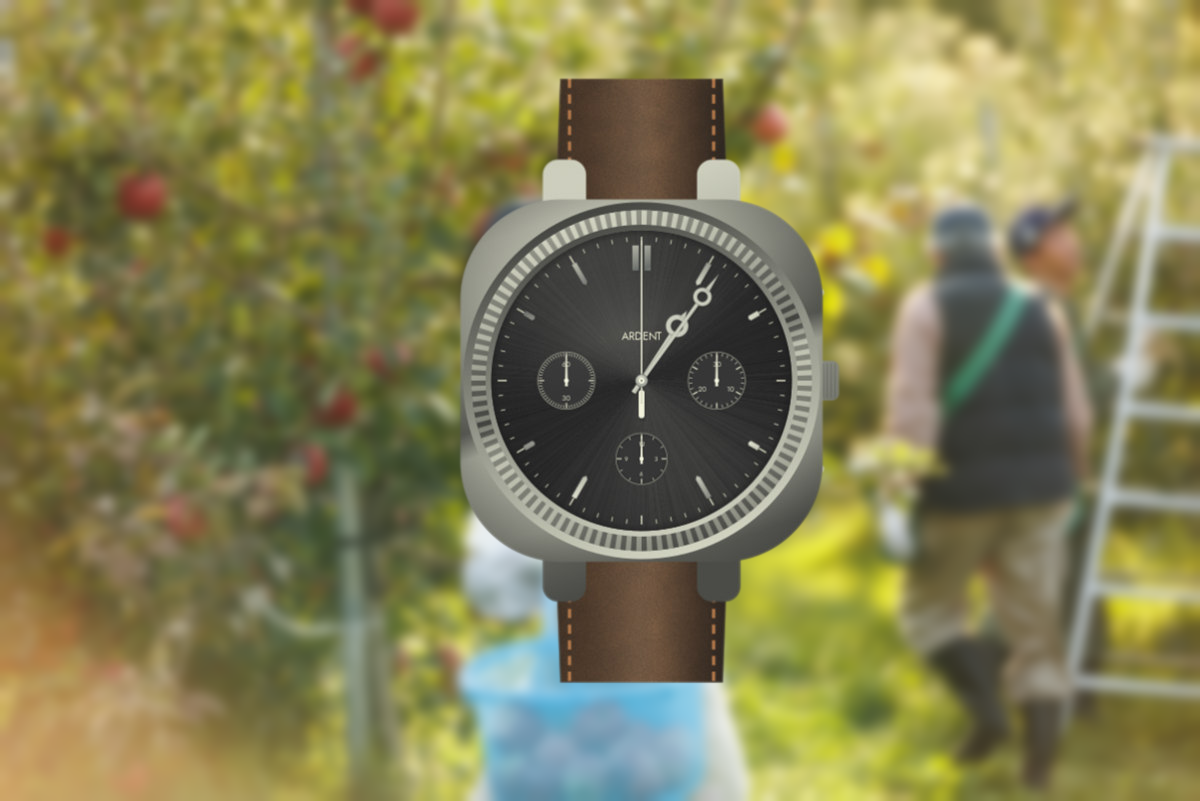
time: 1:06
